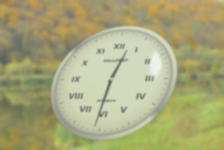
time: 12:31
